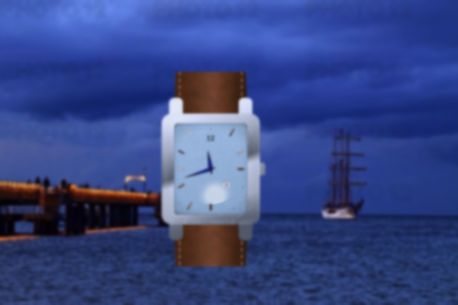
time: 11:42
